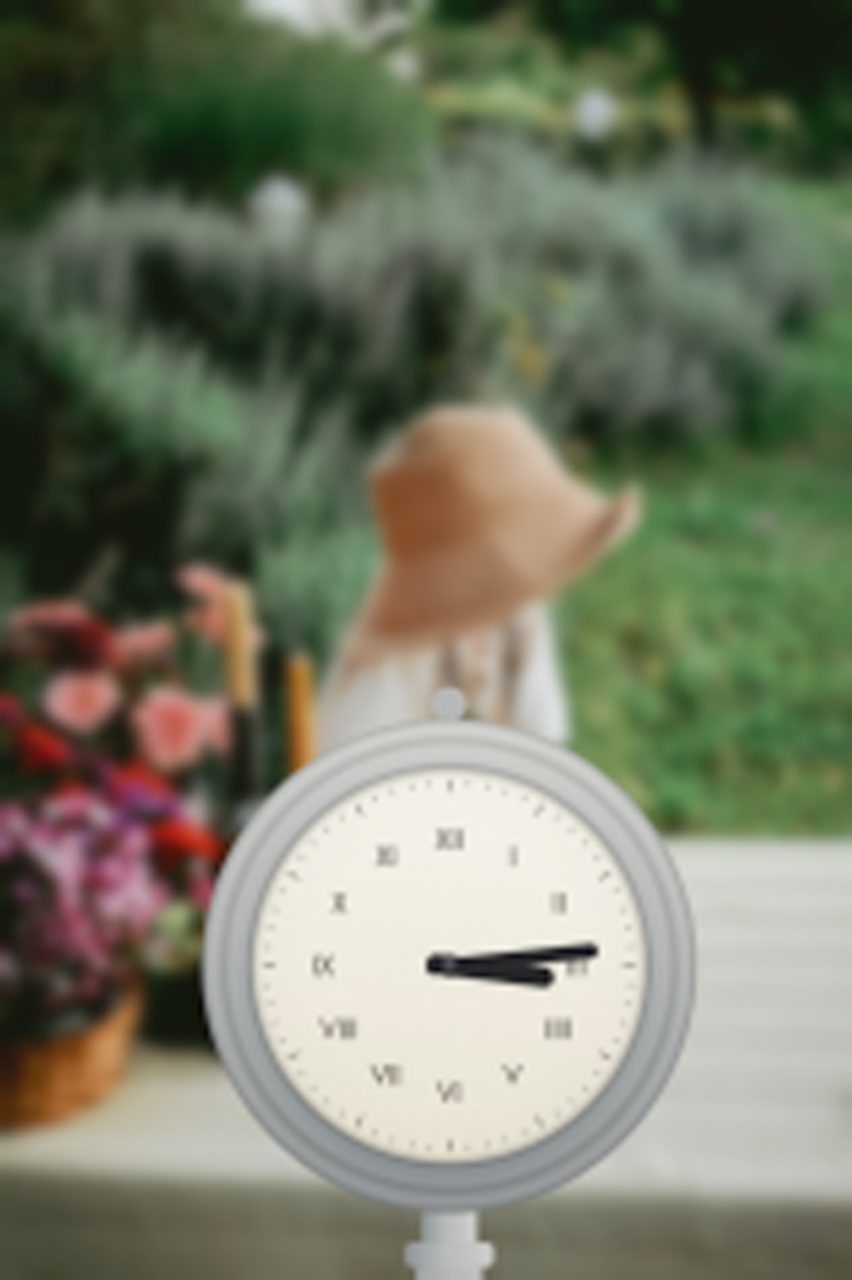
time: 3:14
